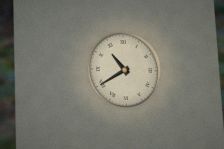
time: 10:40
